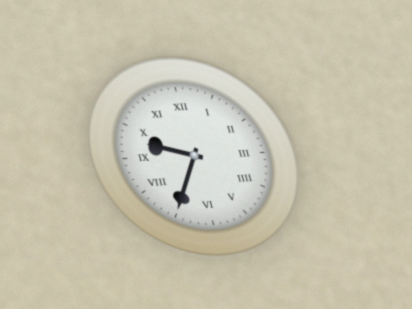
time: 9:35
